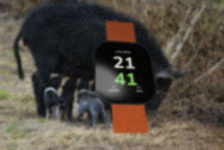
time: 21:41
